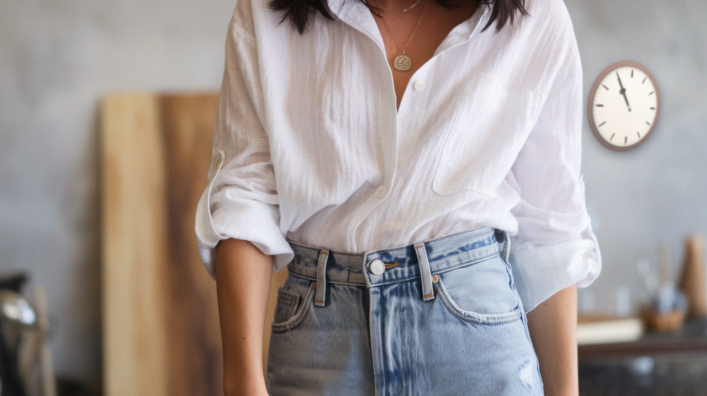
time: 10:55
